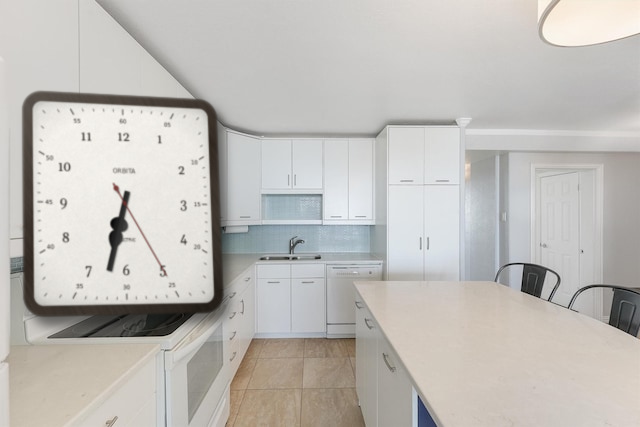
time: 6:32:25
